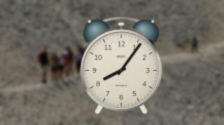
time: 8:06
